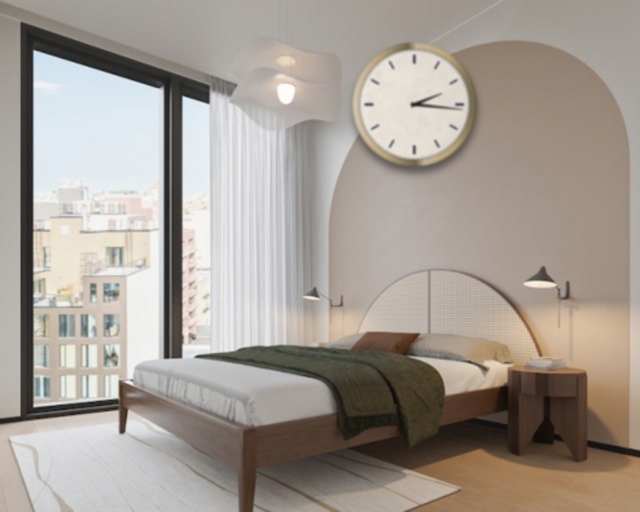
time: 2:16
